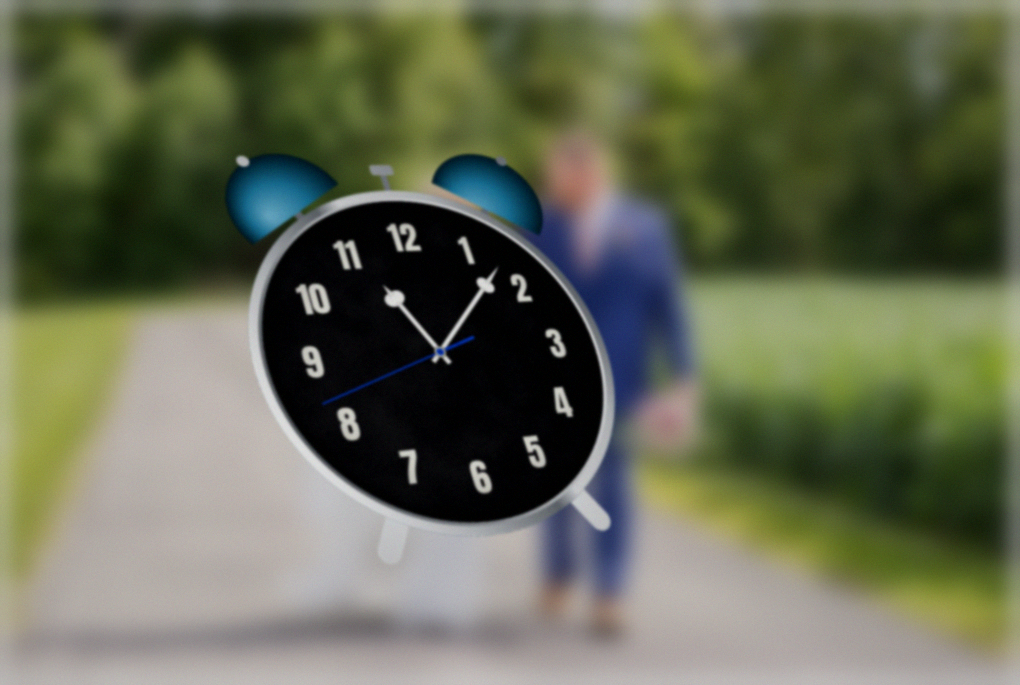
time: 11:07:42
